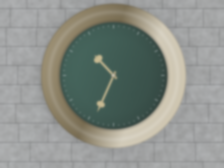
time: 10:34
